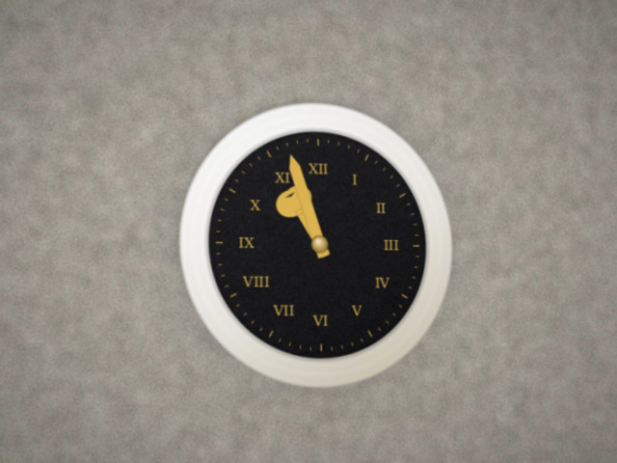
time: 10:57
